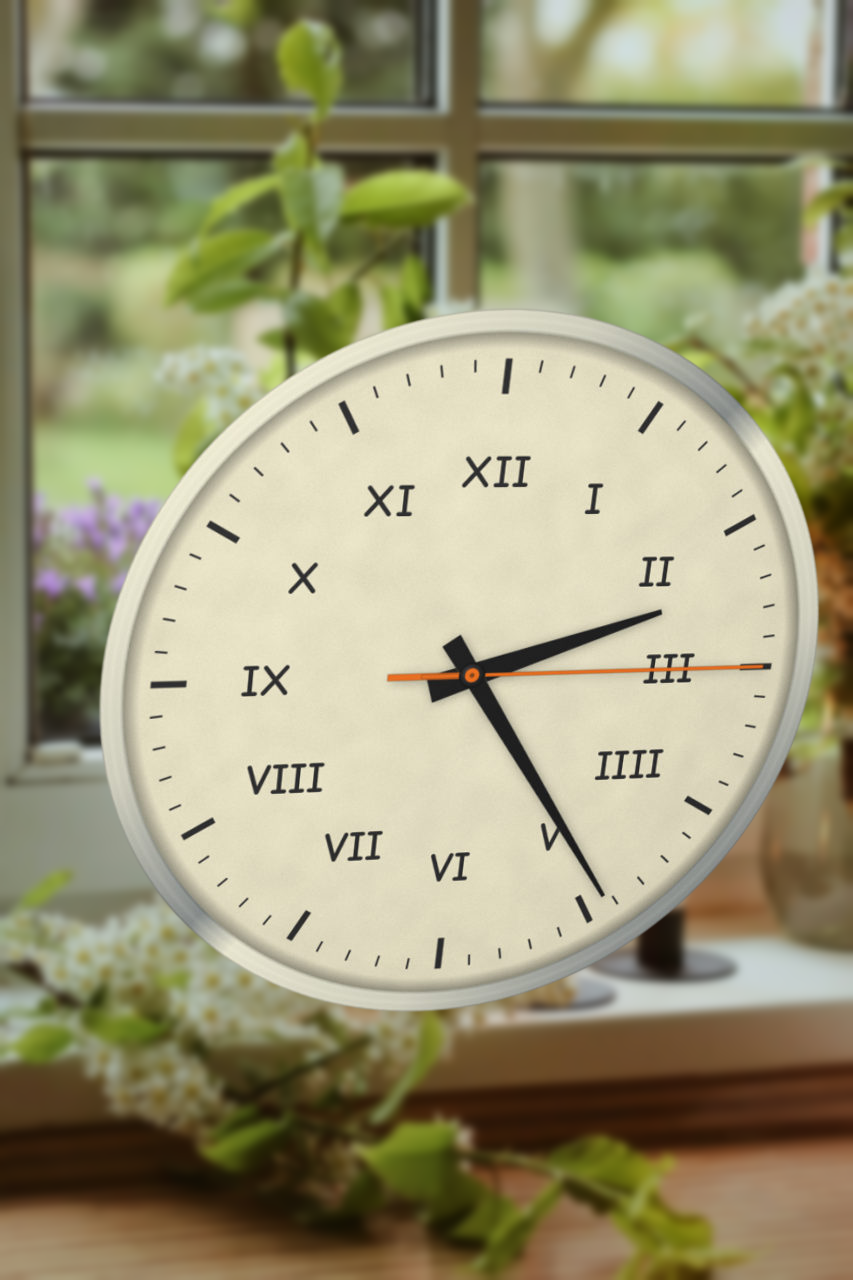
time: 2:24:15
